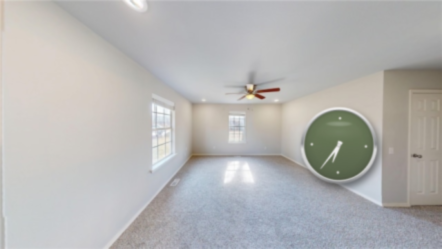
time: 6:36
